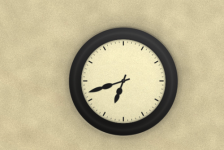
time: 6:42
